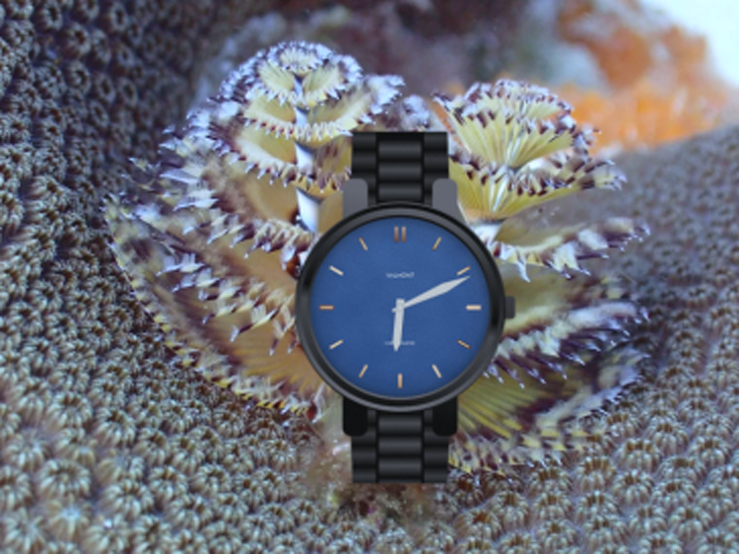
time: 6:11
